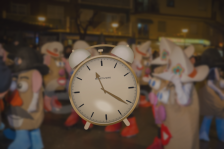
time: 11:21
